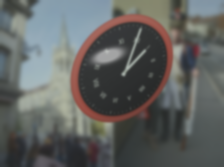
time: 1:00
